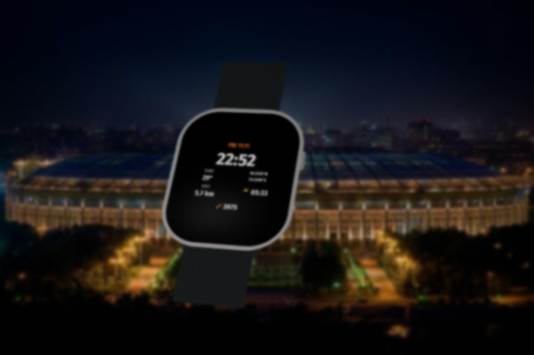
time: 22:52
